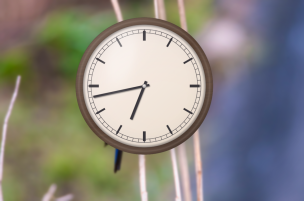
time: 6:43
